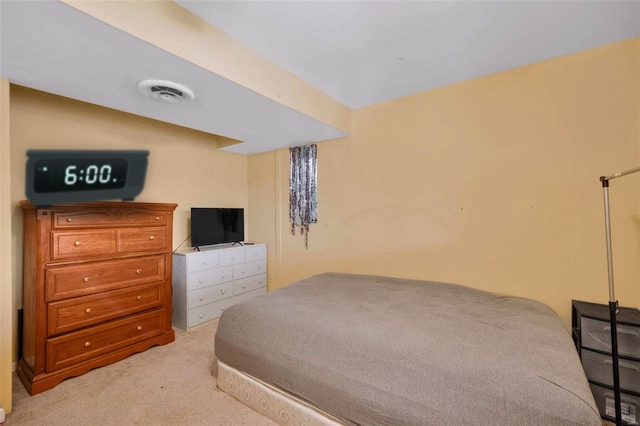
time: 6:00
